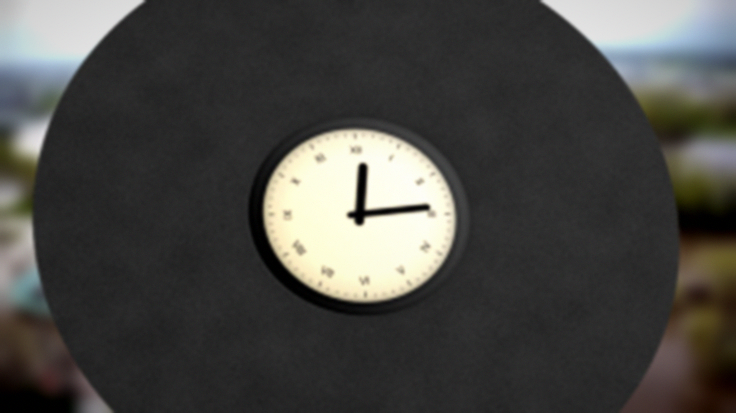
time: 12:14
